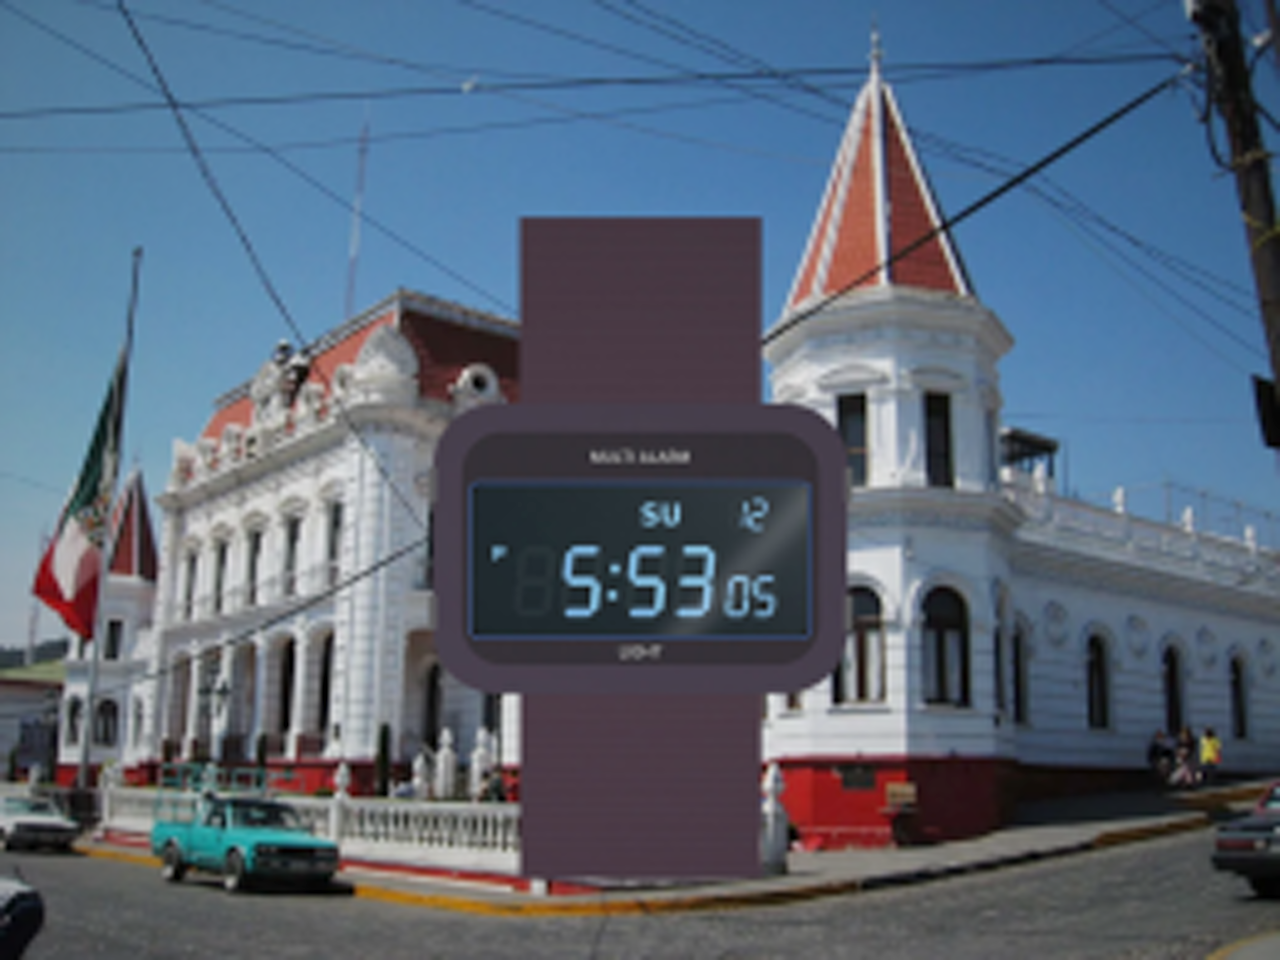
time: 5:53:05
